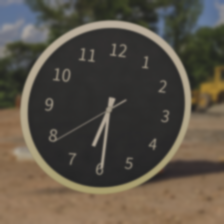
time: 6:29:39
